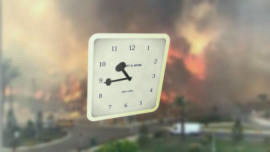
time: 10:44
